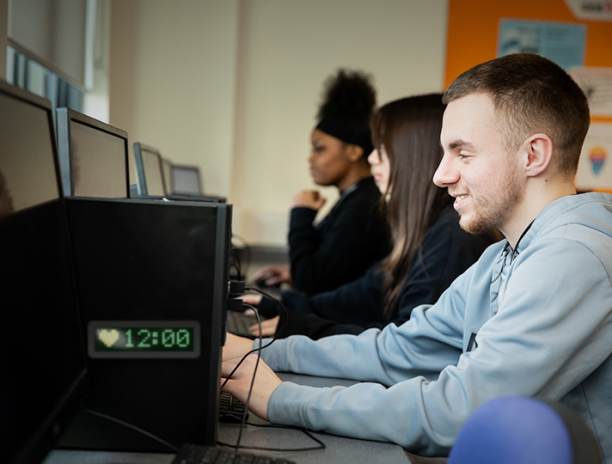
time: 12:00
